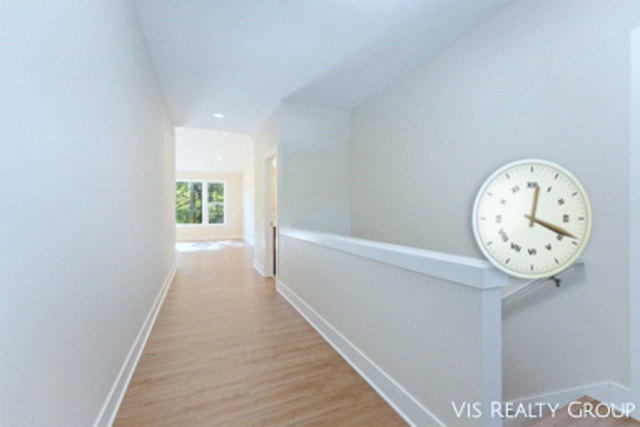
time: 12:19
